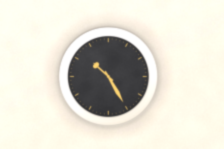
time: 10:25
